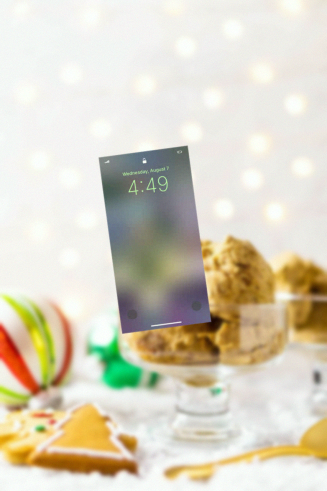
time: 4:49
